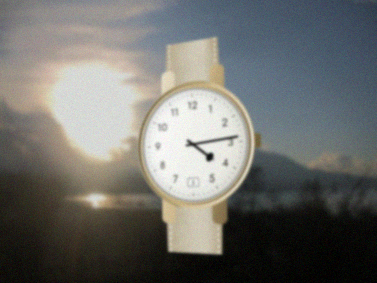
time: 4:14
